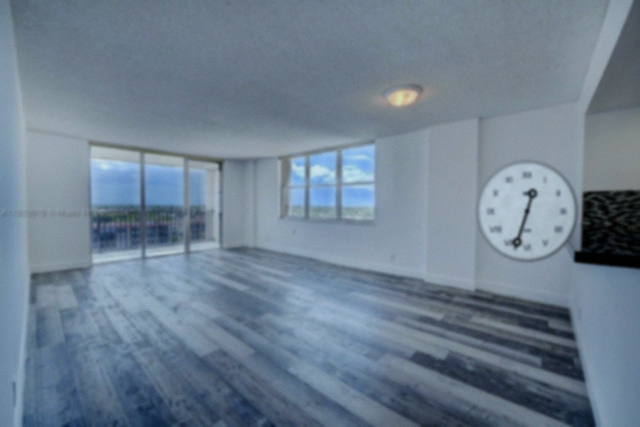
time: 12:33
